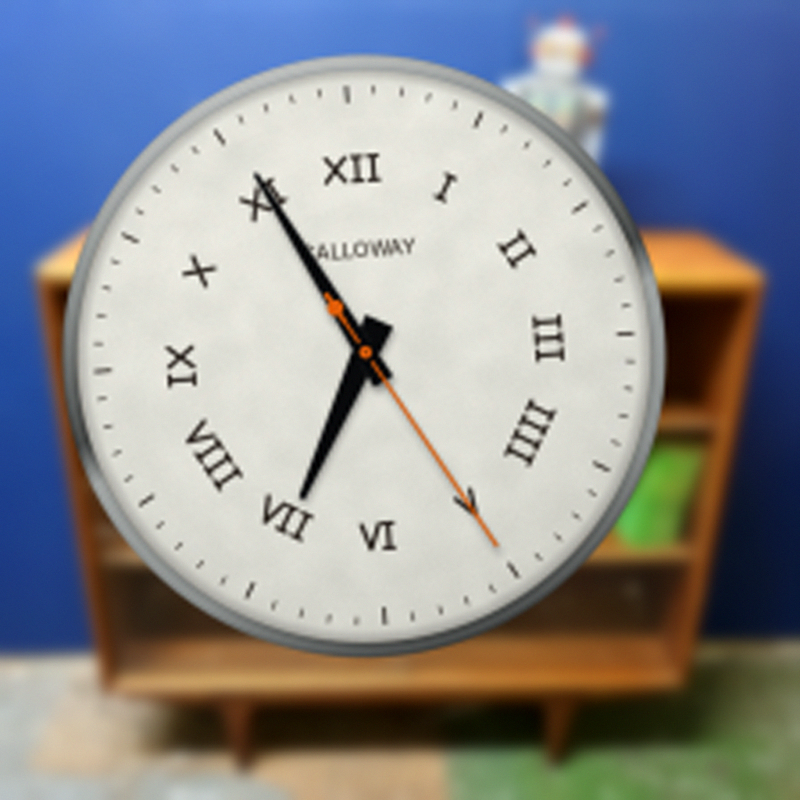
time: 6:55:25
